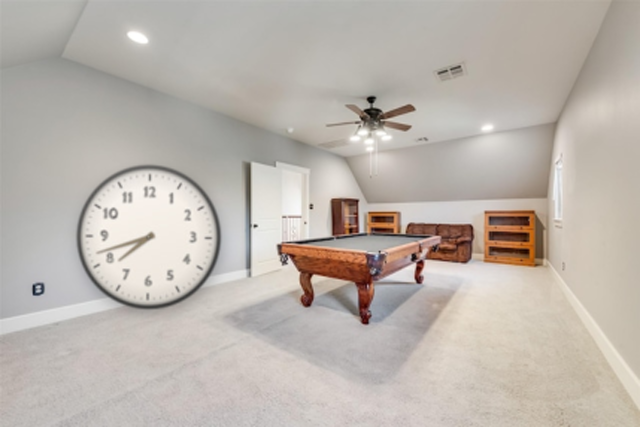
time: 7:42
